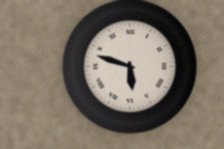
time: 5:48
